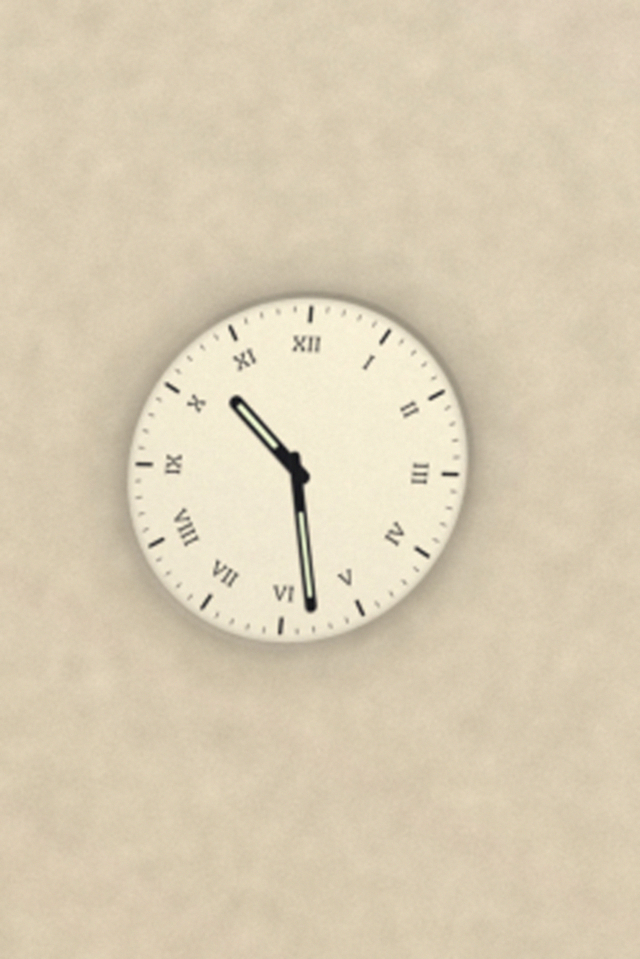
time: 10:28
